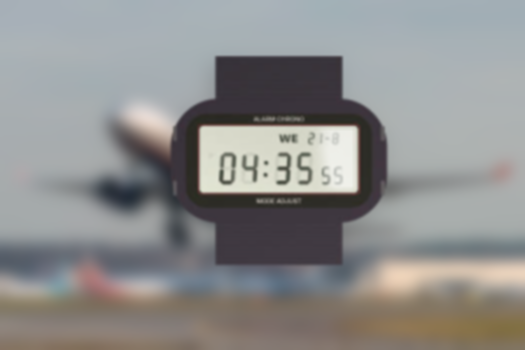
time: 4:35:55
